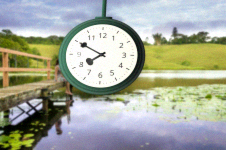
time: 7:50
